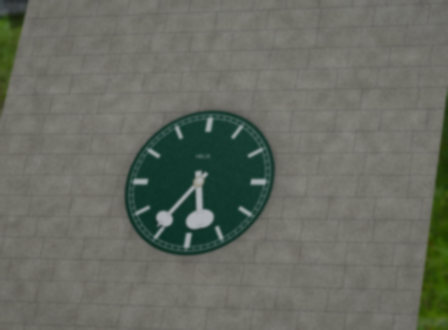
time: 5:36
